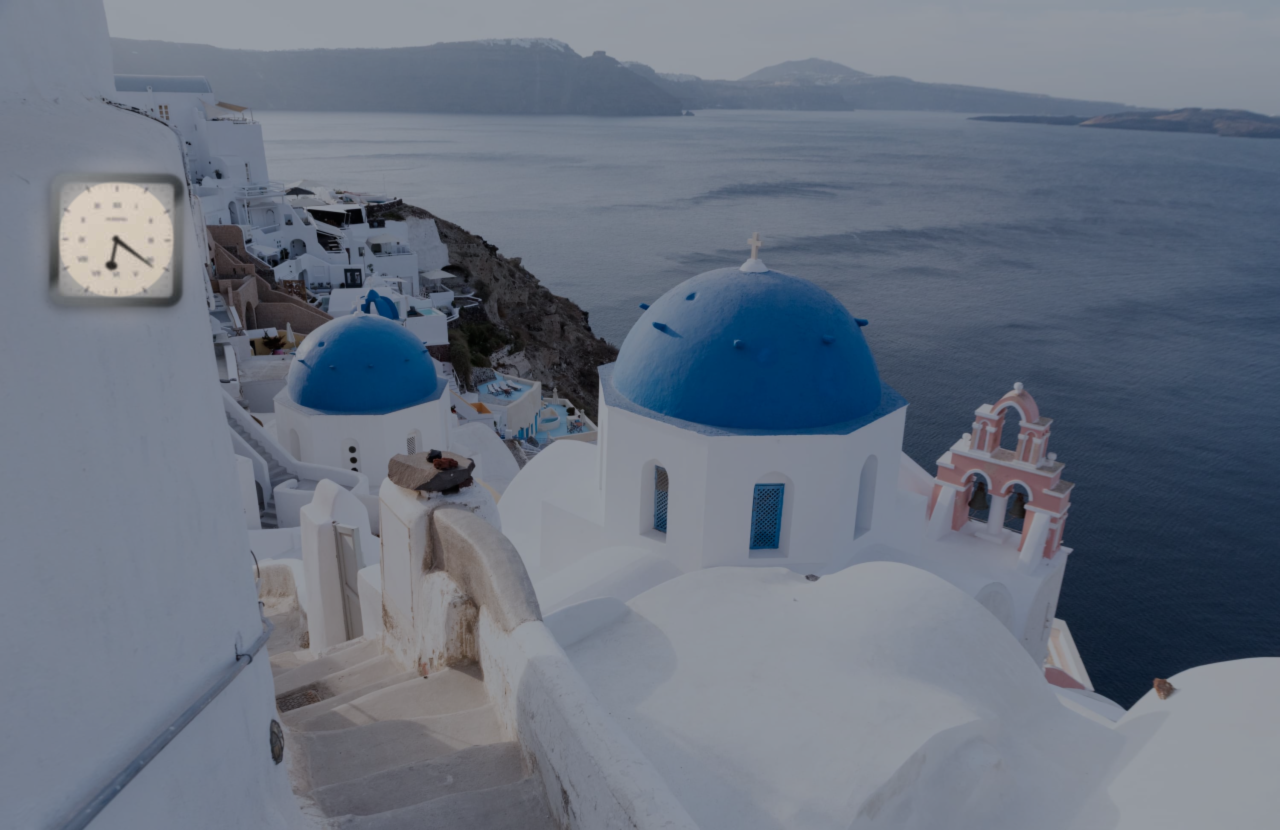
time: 6:21
